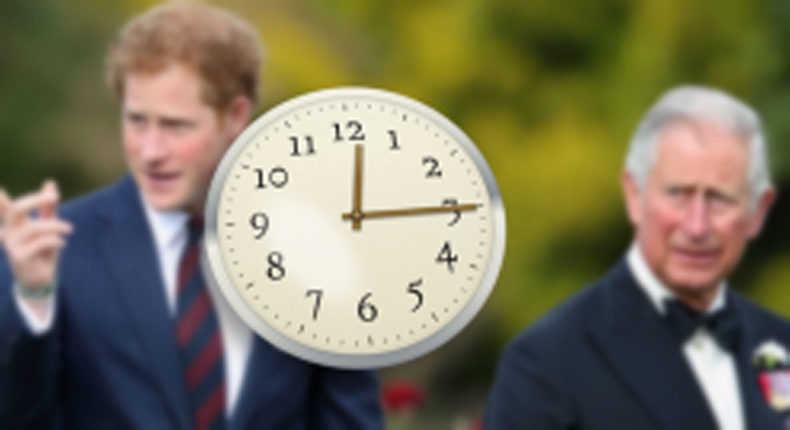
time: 12:15
